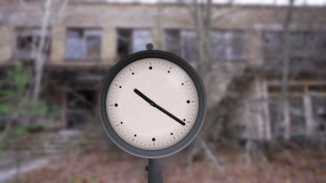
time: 10:21
